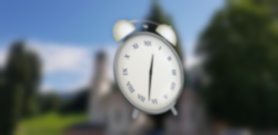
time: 12:32
